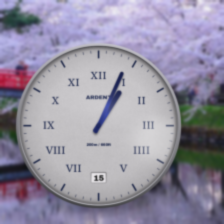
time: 1:04
